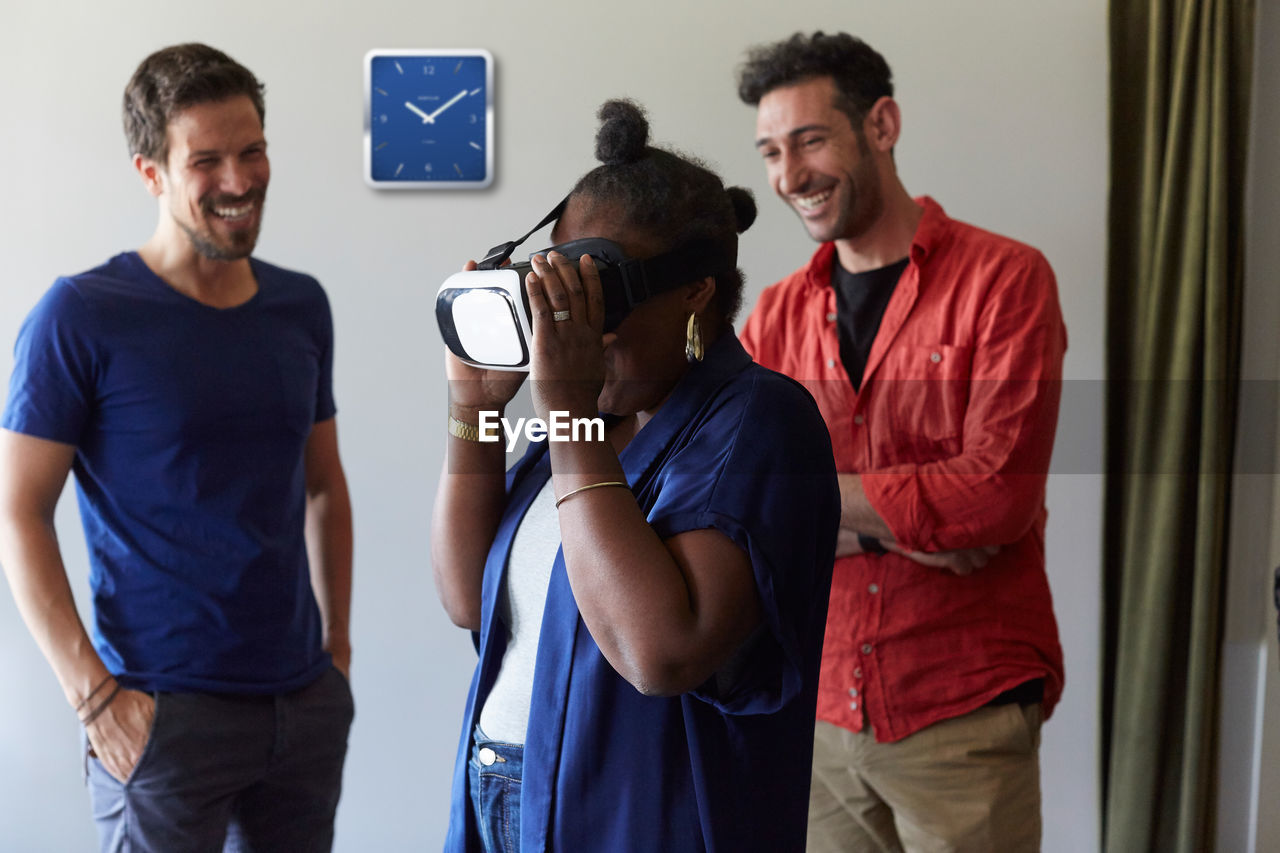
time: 10:09
